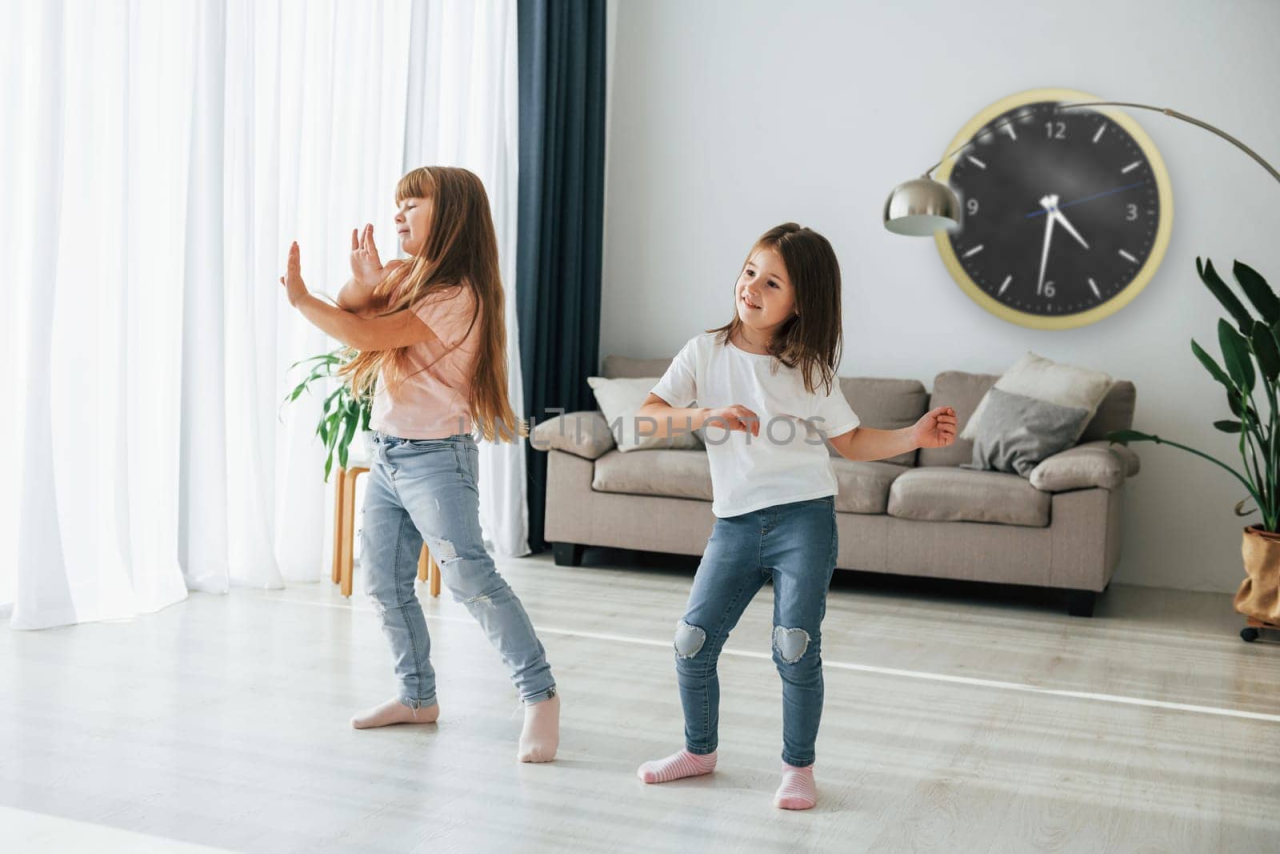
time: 4:31:12
